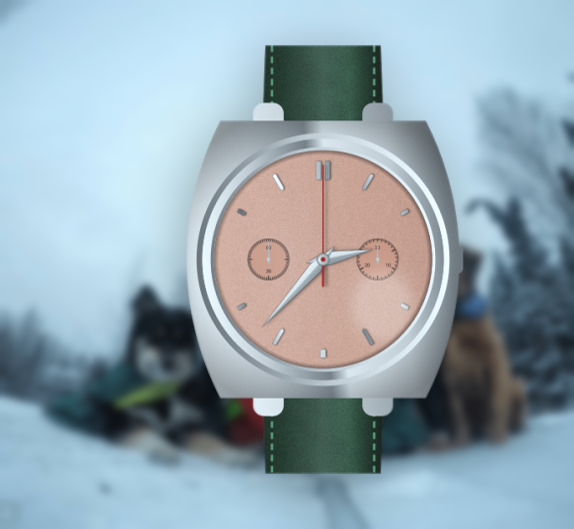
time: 2:37
